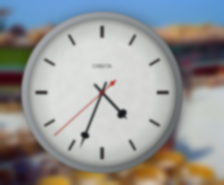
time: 4:33:38
